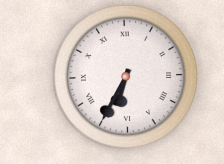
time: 6:35
